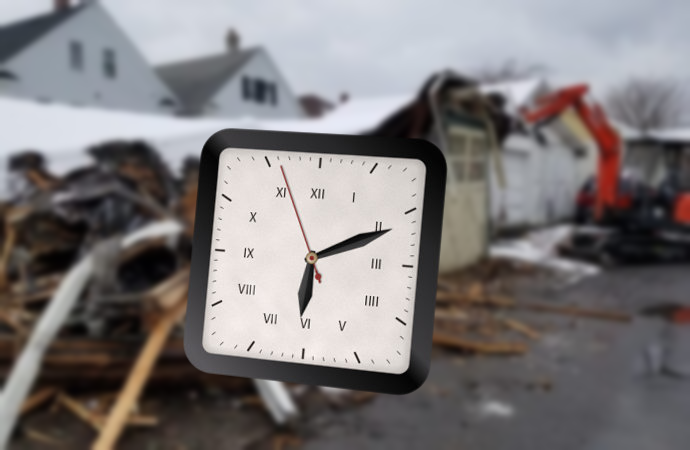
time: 6:10:56
